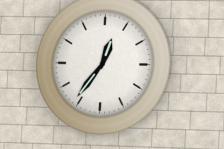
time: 12:36
